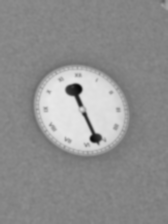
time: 11:27
